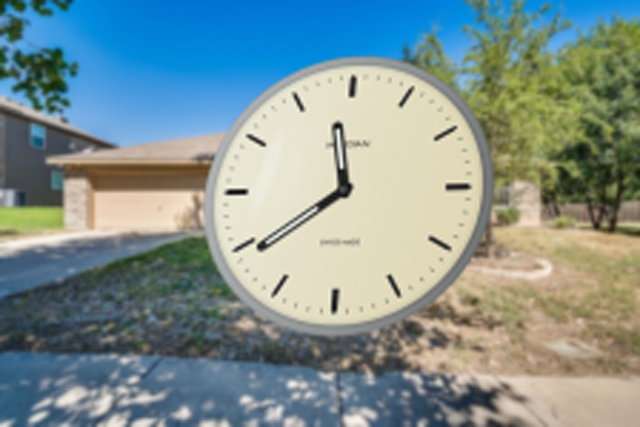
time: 11:39
